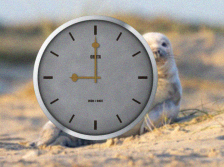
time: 9:00
